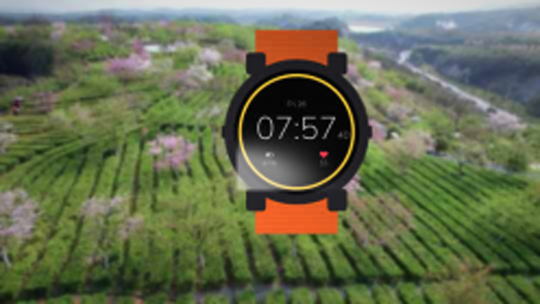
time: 7:57
